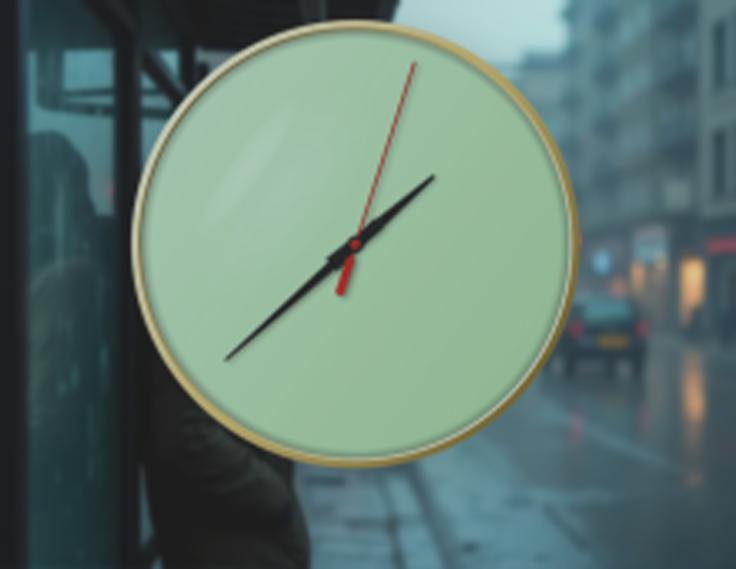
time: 1:38:03
